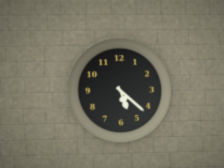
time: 5:22
